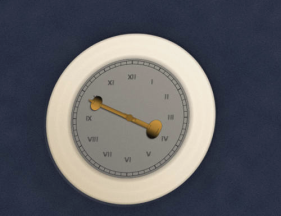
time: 3:49
